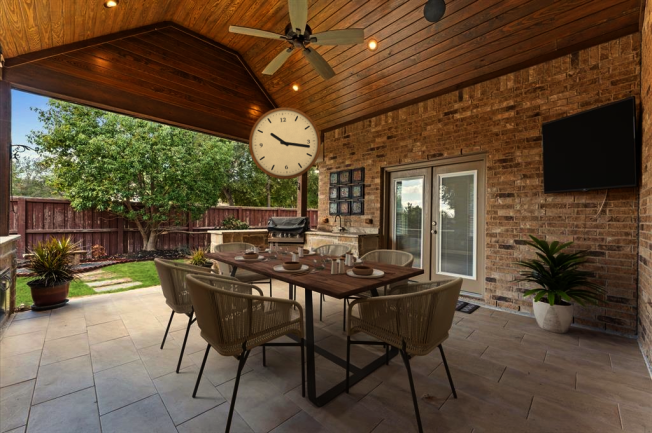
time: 10:17
